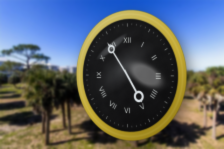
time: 4:54
